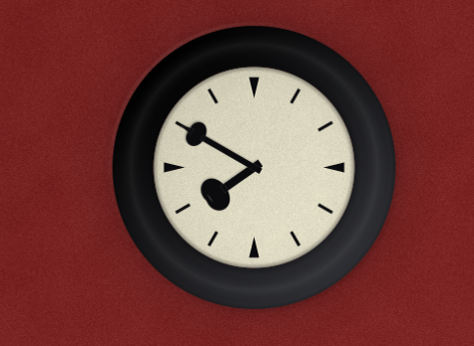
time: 7:50
